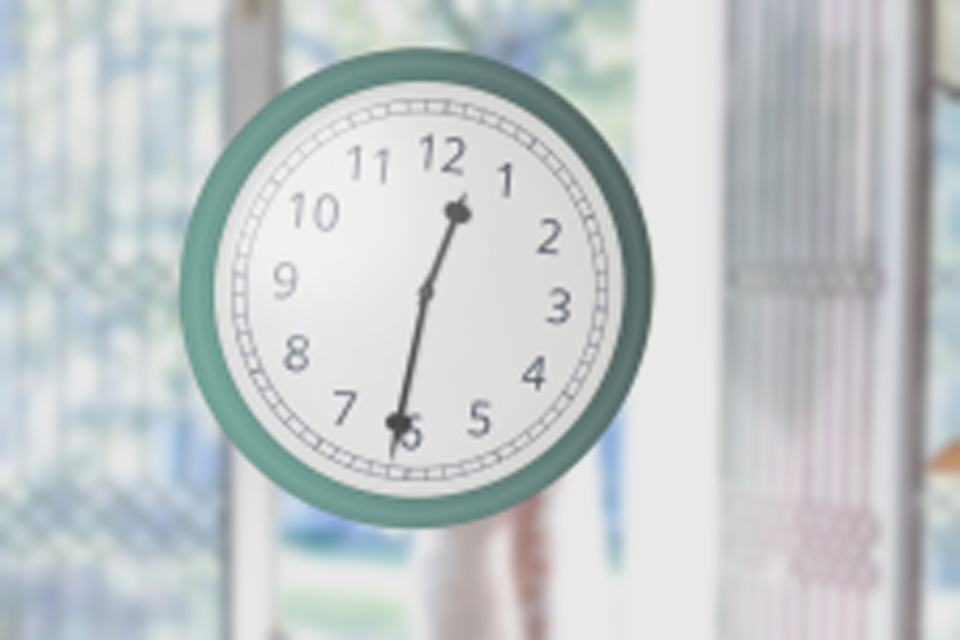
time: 12:31
